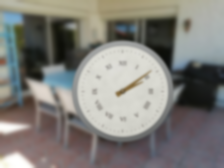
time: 2:09
